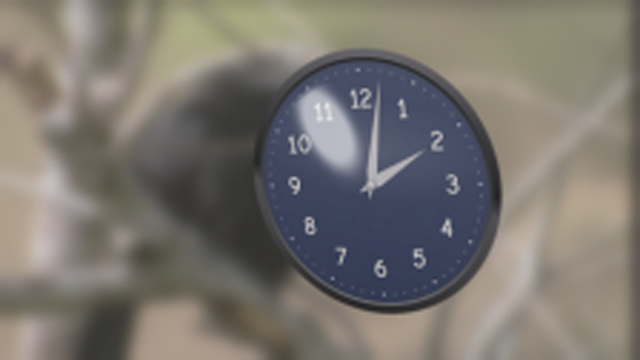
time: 2:02
